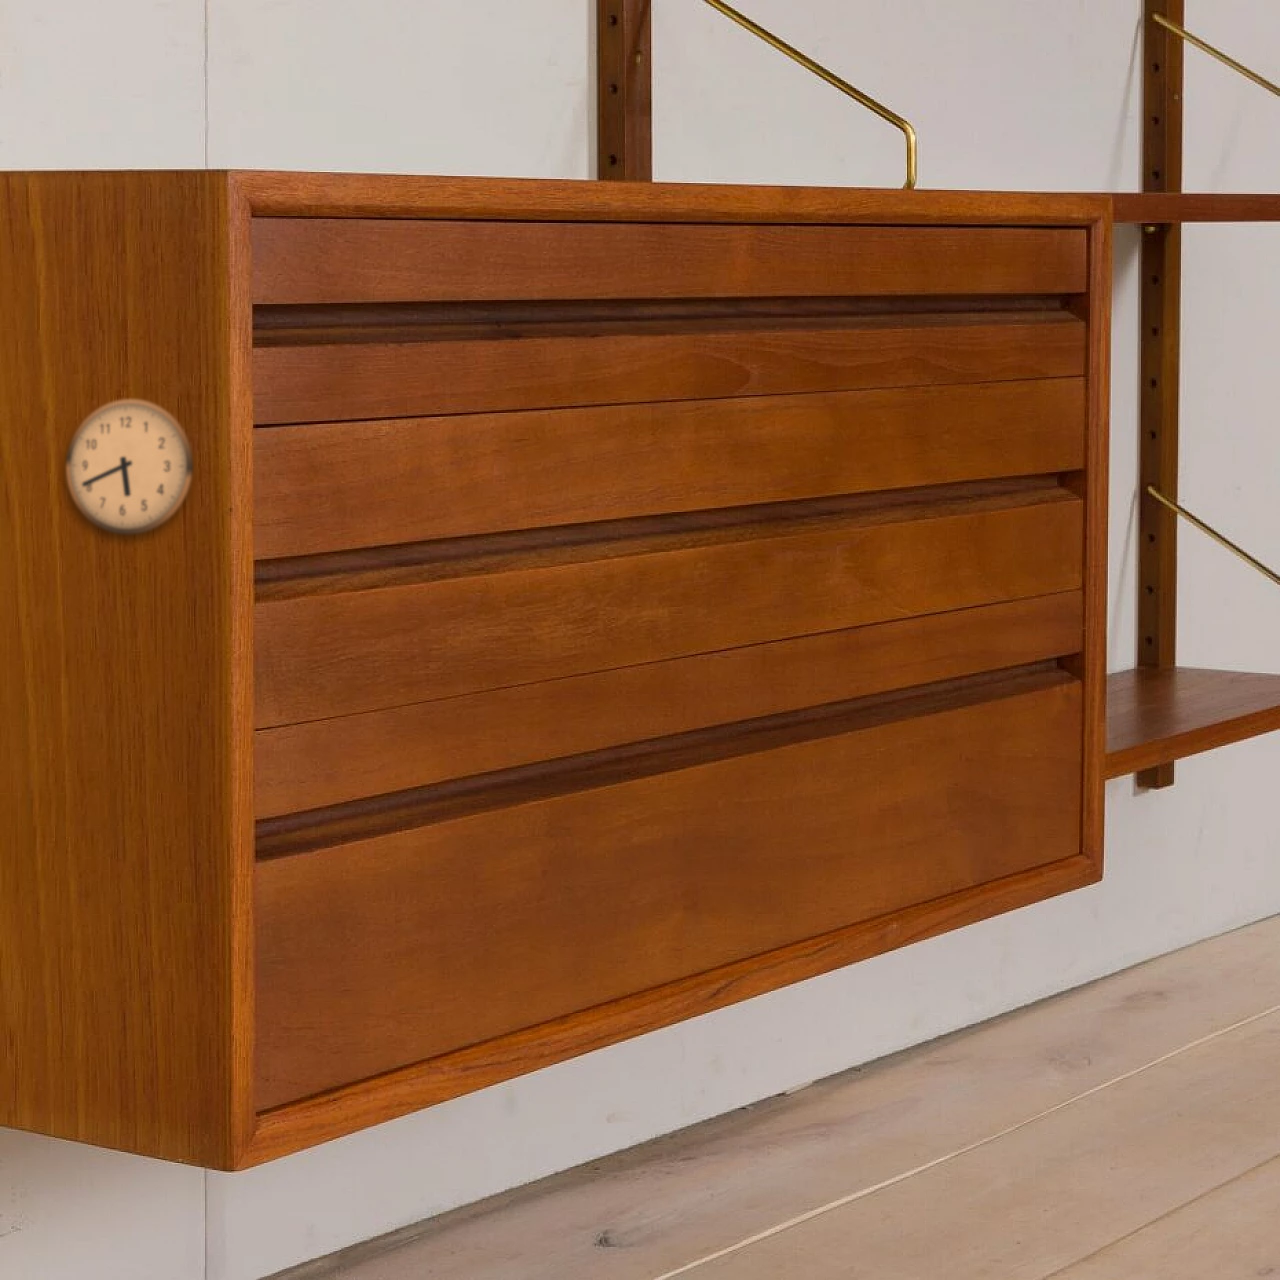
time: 5:41
